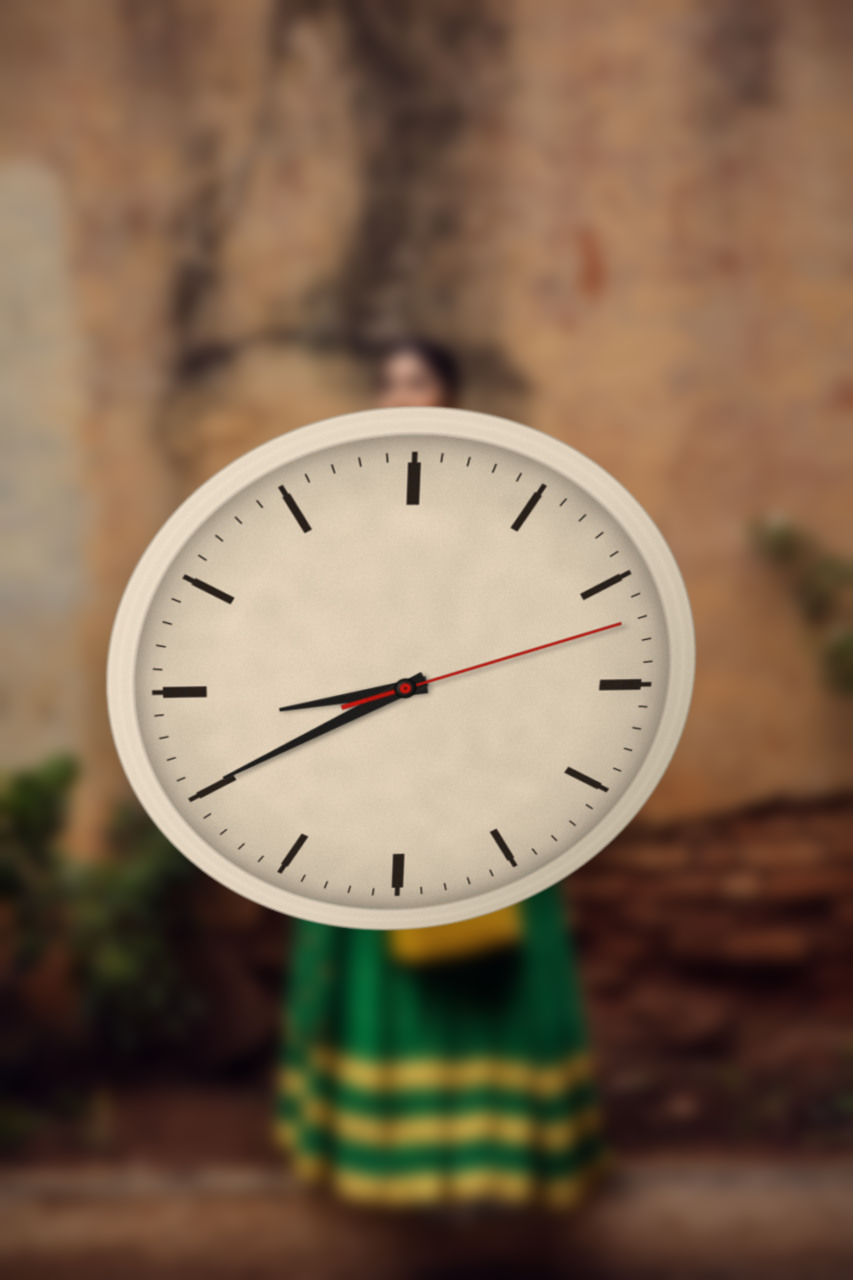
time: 8:40:12
